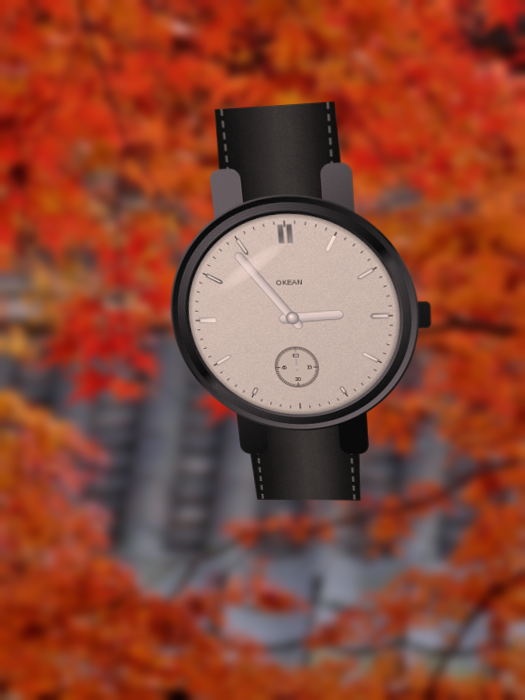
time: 2:54
